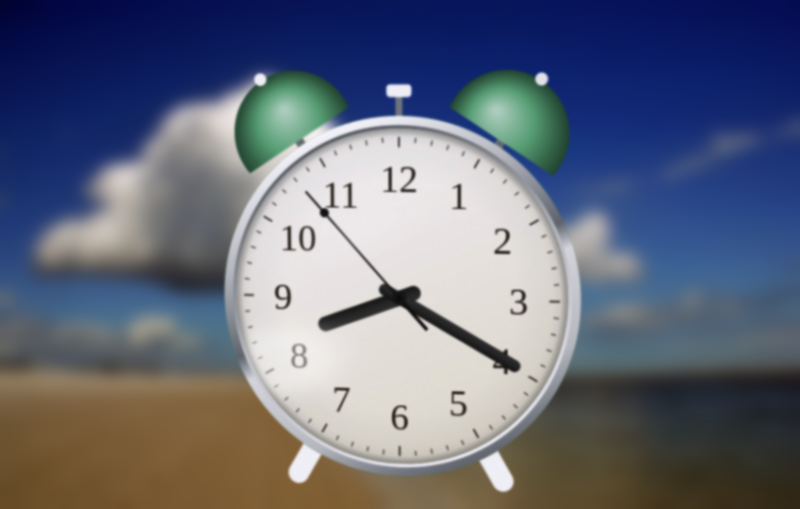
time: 8:19:53
